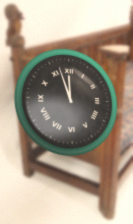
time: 11:57
